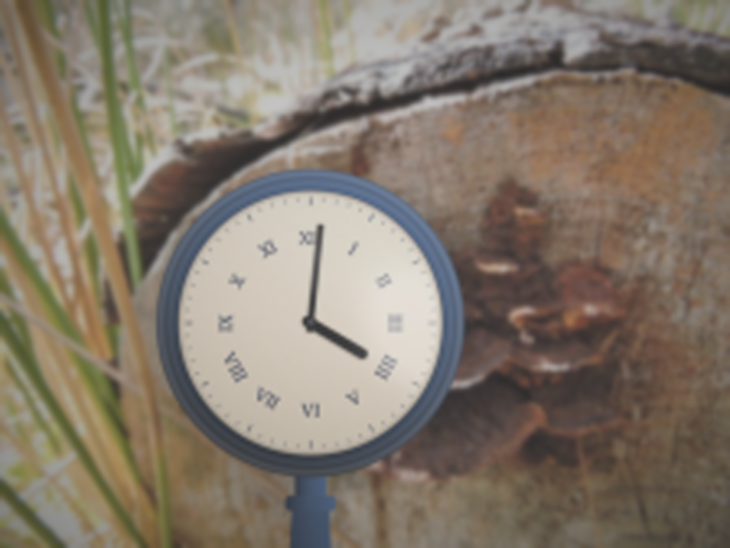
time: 4:01
